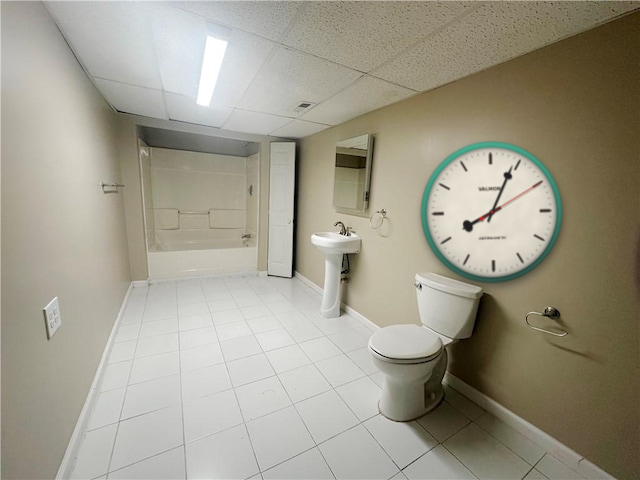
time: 8:04:10
